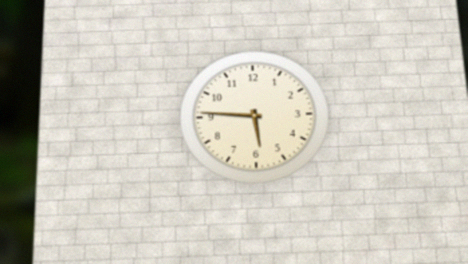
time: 5:46
